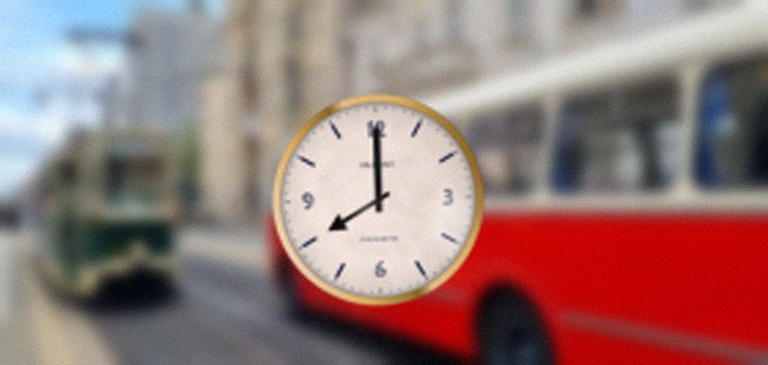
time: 8:00
